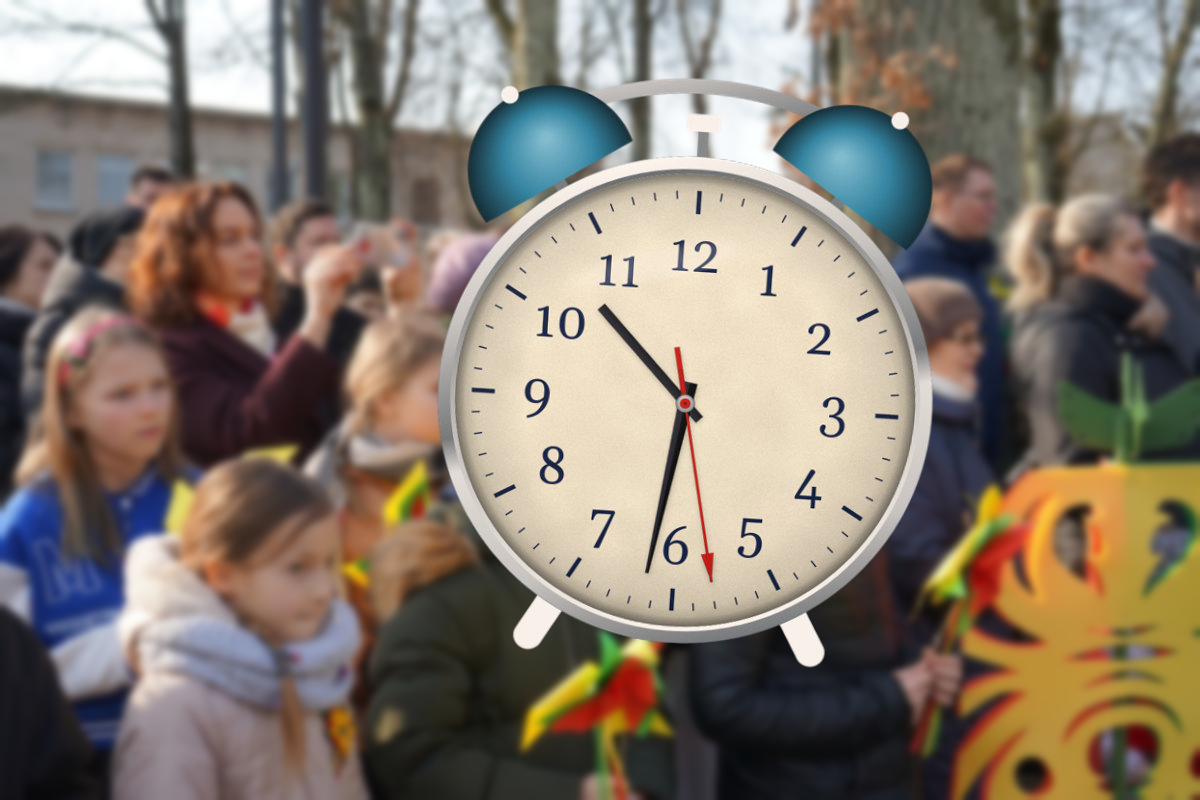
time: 10:31:28
